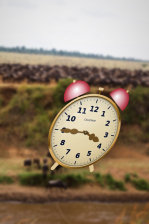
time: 3:45
